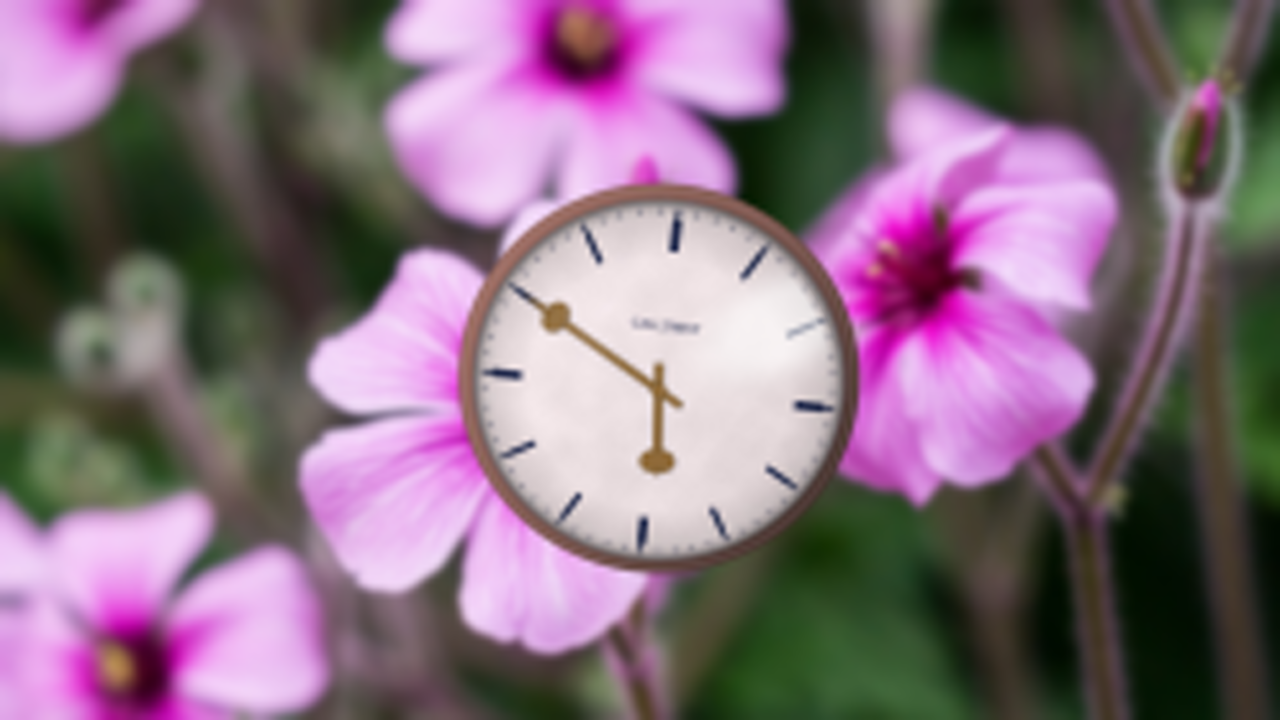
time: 5:50
